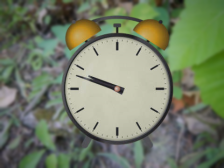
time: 9:48
